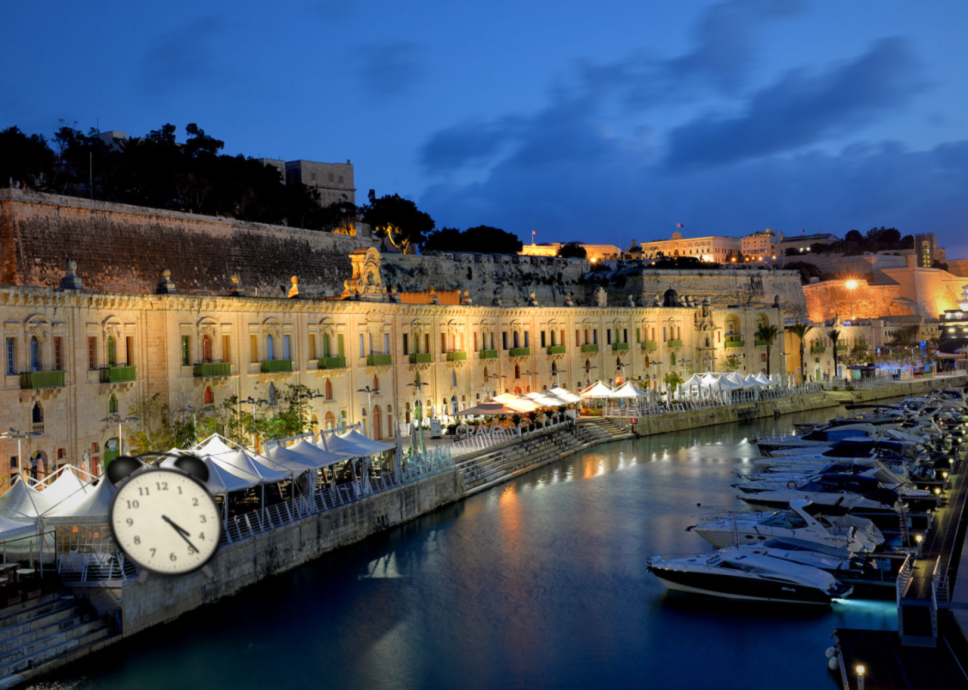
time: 4:24
